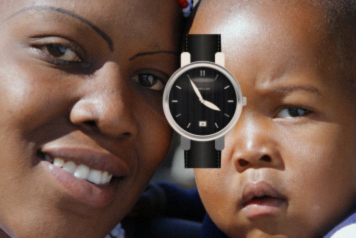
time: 3:55
